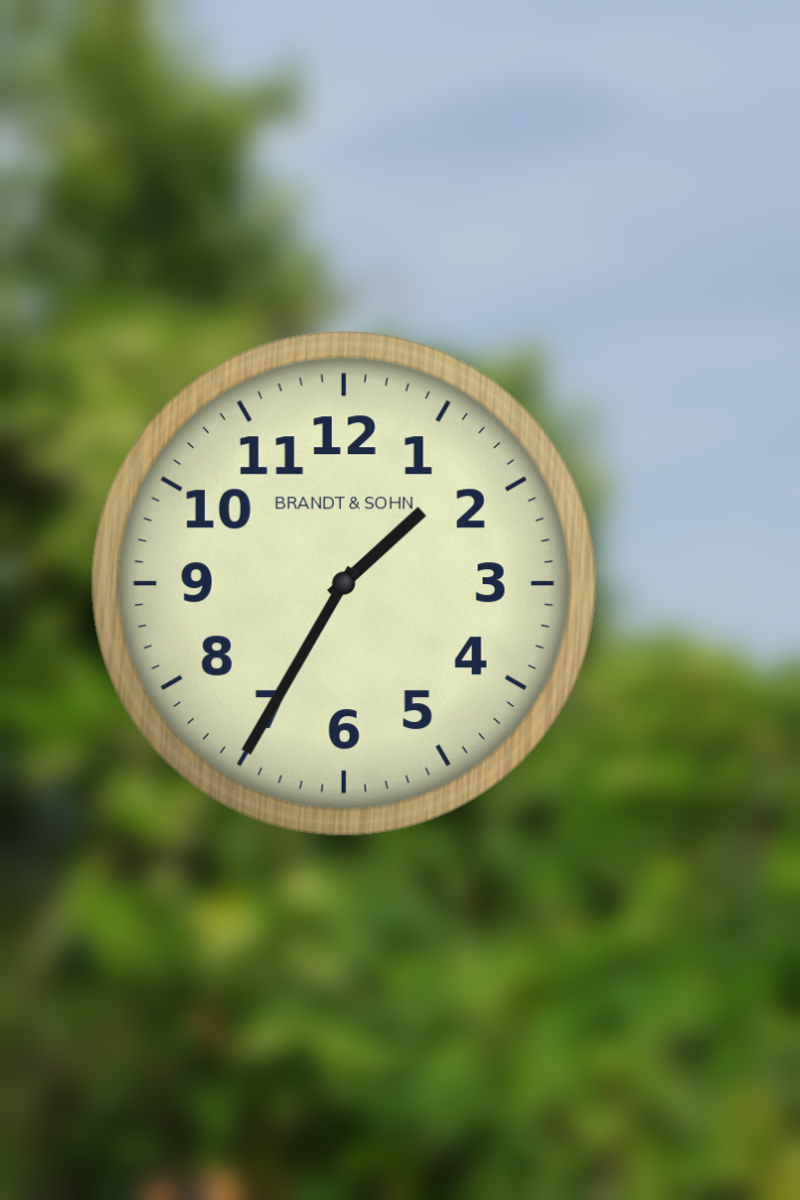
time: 1:35
